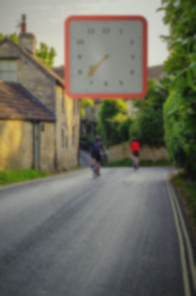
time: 7:37
